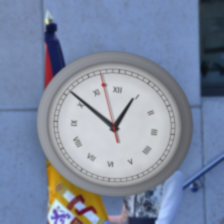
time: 12:50:57
